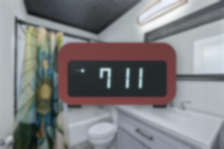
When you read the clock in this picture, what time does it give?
7:11
